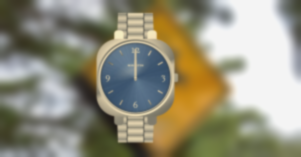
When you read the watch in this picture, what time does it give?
12:00
